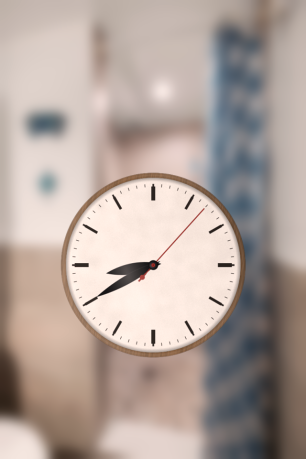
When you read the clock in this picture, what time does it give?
8:40:07
